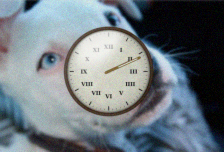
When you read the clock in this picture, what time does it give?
2:11
